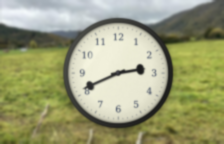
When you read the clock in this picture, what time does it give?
2:41
